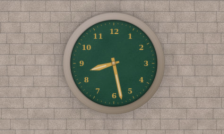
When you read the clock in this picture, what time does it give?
8:28
